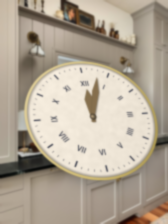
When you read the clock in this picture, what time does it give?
12:03
